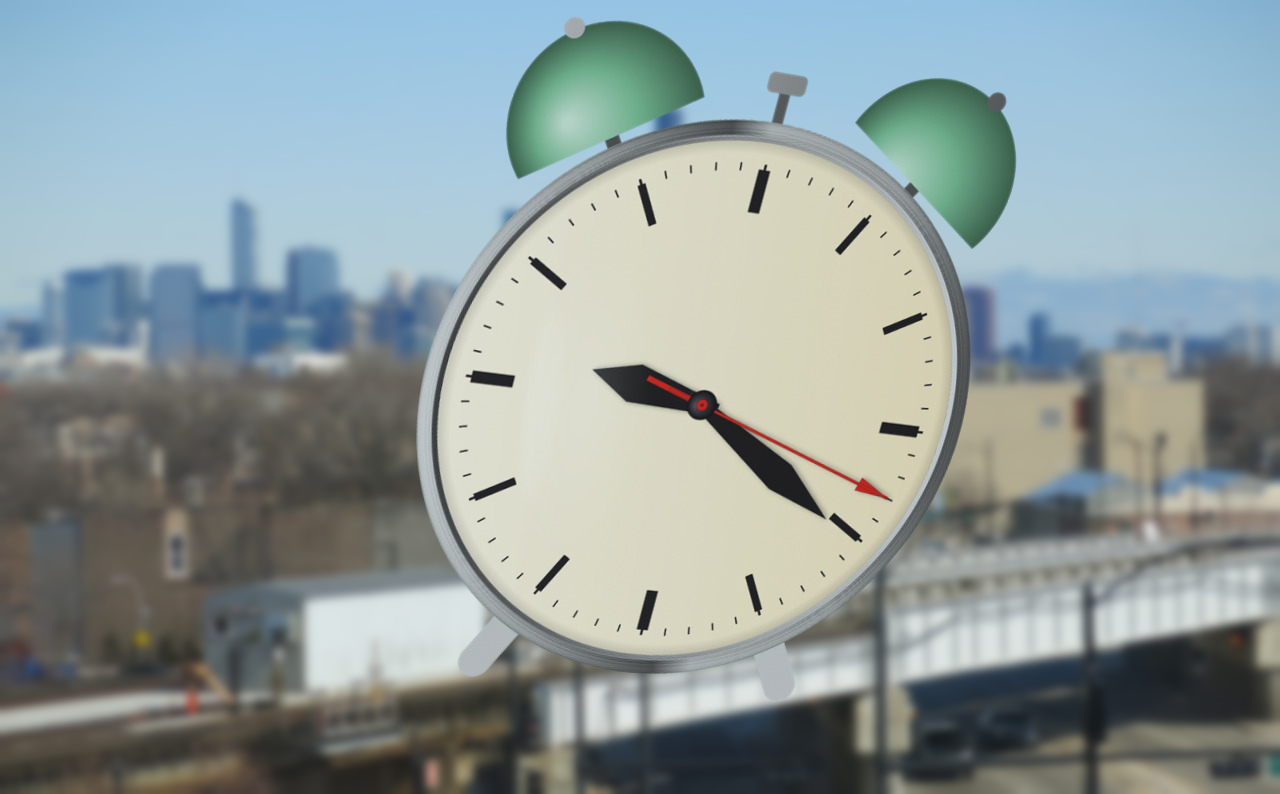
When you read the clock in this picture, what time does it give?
9:20:18
